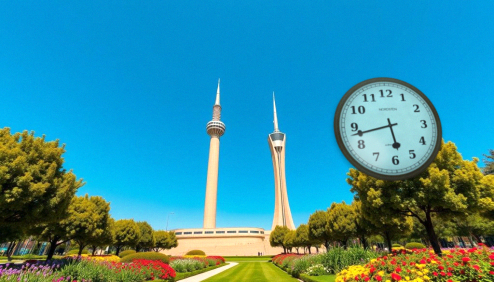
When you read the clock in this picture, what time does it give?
5:43
